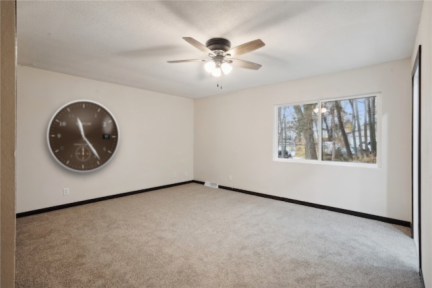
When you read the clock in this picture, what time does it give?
11:24
